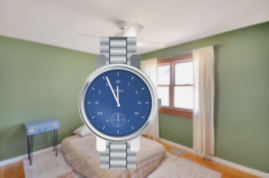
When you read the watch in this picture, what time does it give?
11:56
